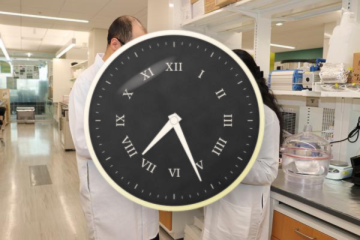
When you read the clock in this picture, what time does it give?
7:26
